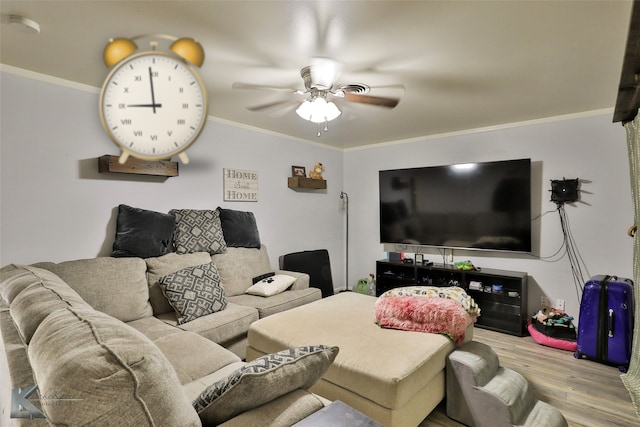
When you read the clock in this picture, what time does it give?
8:59
